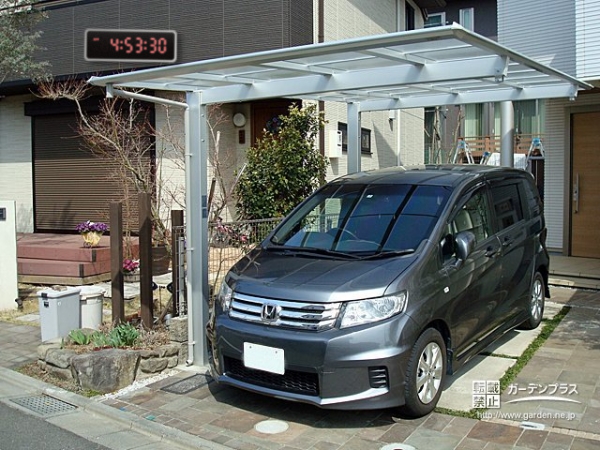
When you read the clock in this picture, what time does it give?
4:53:30
